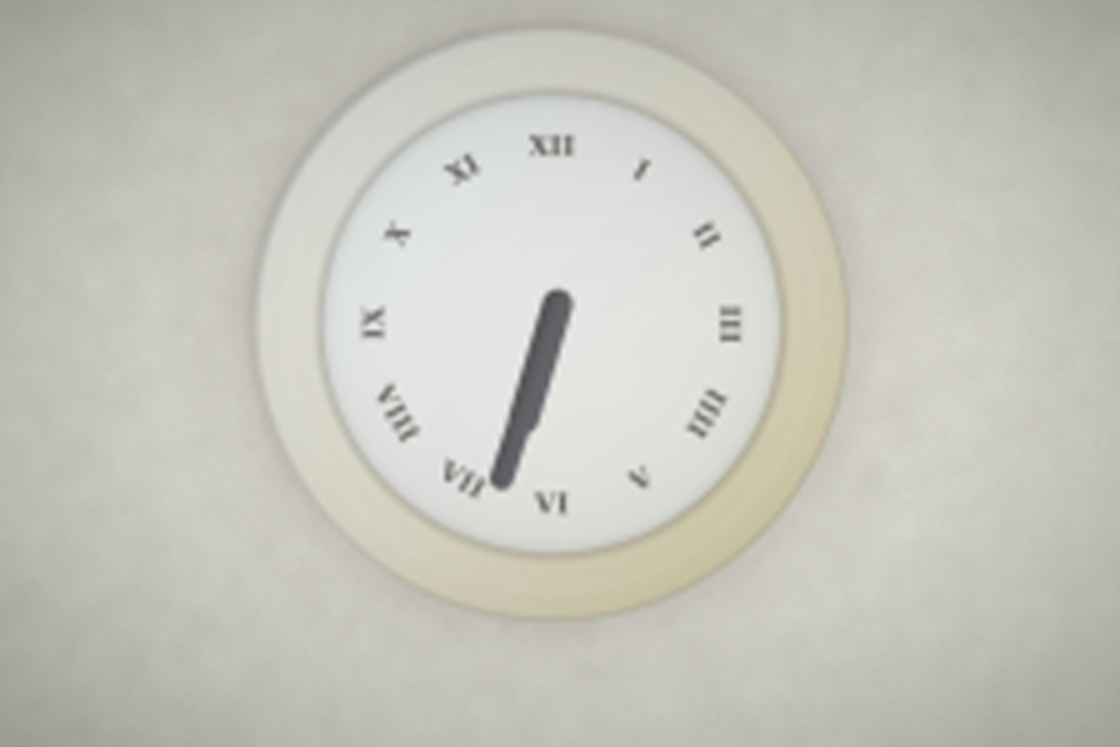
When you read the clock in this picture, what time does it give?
6:33
